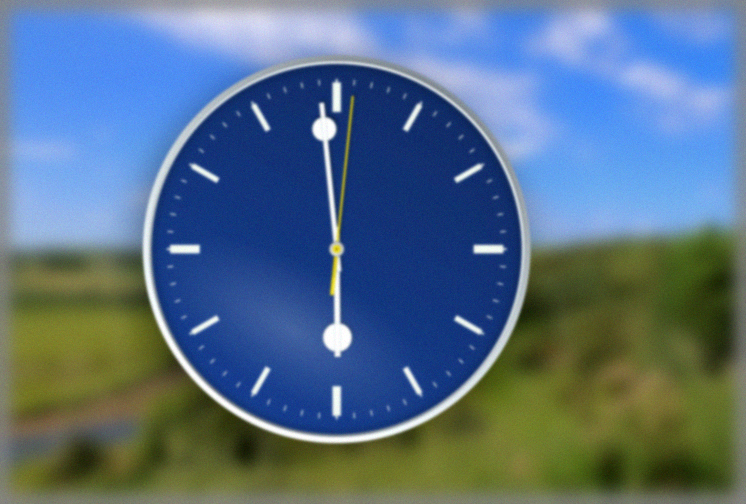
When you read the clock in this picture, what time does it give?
5:59:01
